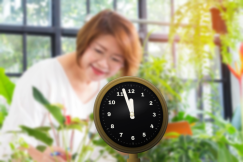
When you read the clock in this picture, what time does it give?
11:57
